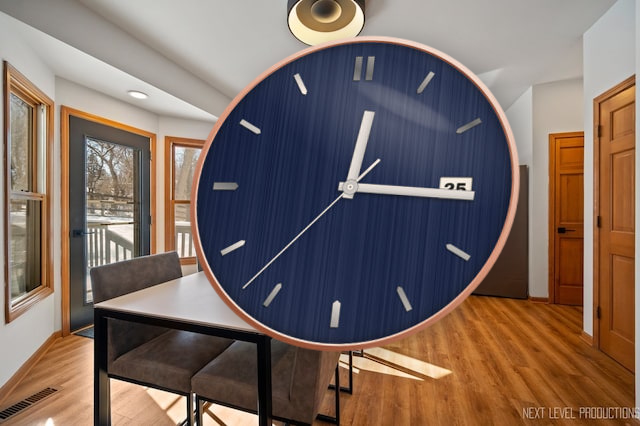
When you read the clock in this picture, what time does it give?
12:15:37
